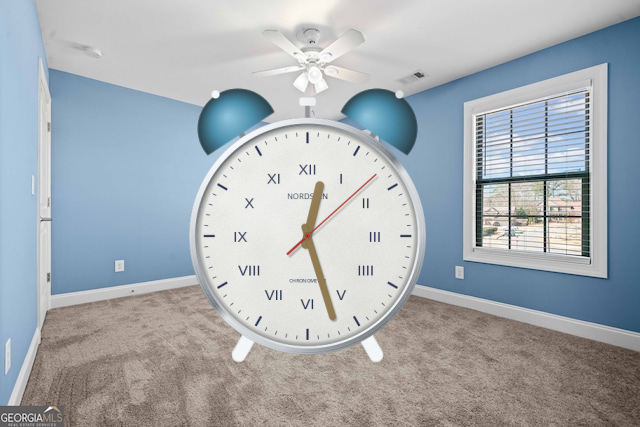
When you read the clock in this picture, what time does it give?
12:27:08
